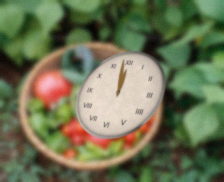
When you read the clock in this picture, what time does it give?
11:58
